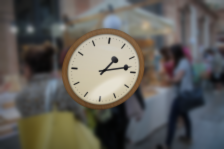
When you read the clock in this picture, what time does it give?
1:13
